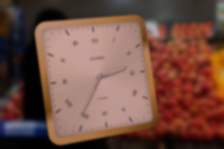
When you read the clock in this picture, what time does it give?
2:36
